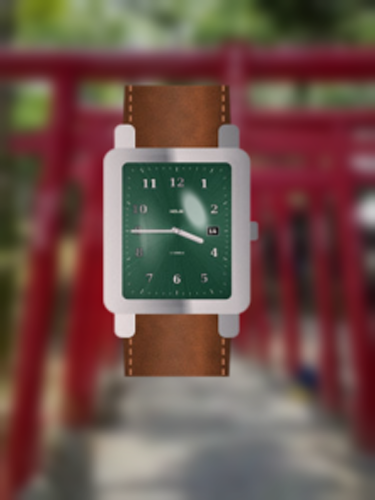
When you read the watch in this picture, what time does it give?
3:45
